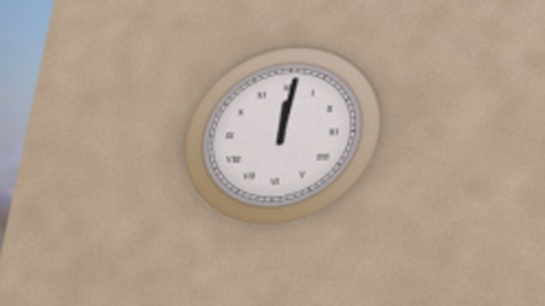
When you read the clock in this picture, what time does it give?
12:01
